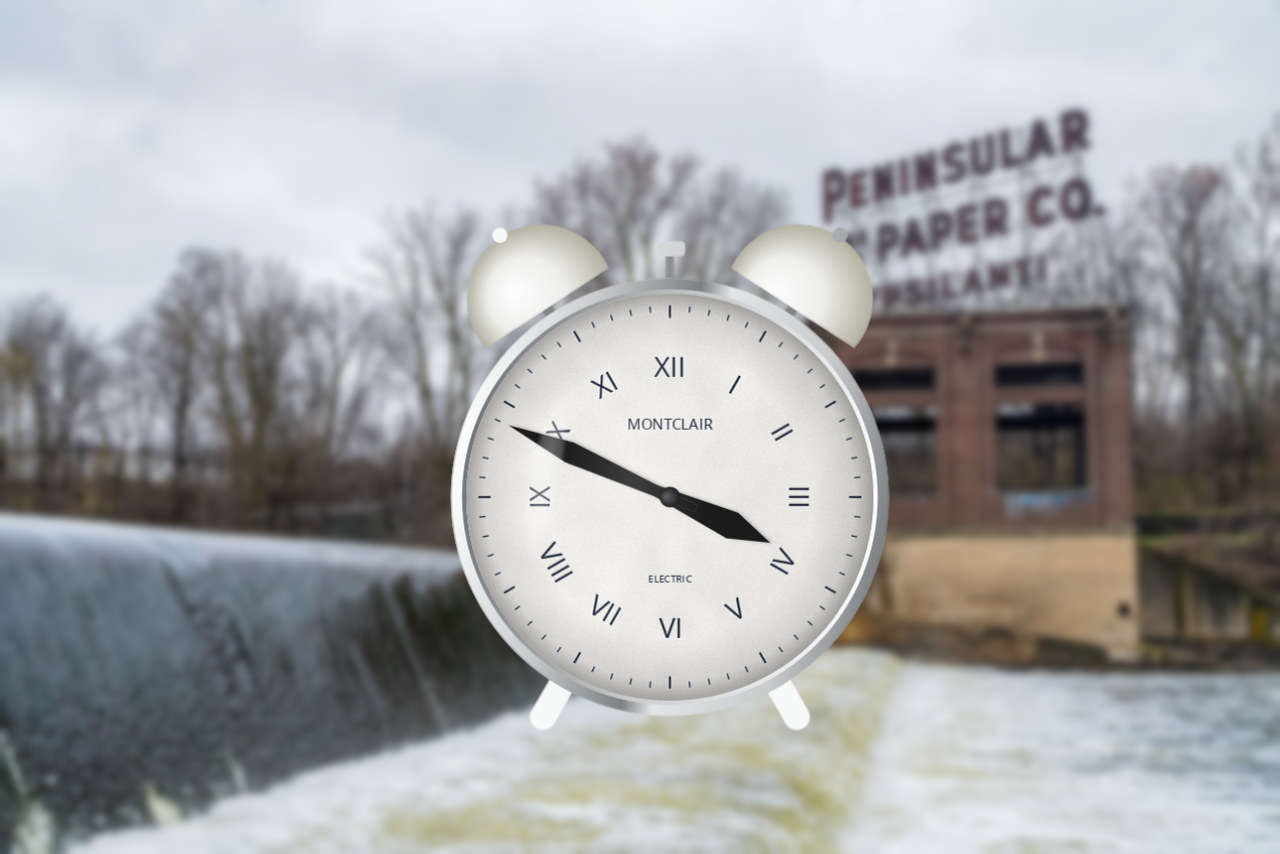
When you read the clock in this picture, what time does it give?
3:49
